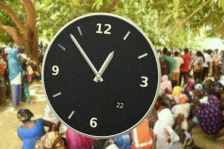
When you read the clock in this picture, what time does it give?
12:53
